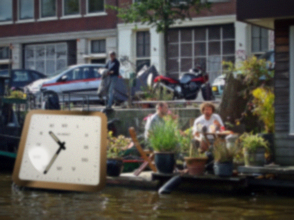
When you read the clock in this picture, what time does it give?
10:34
